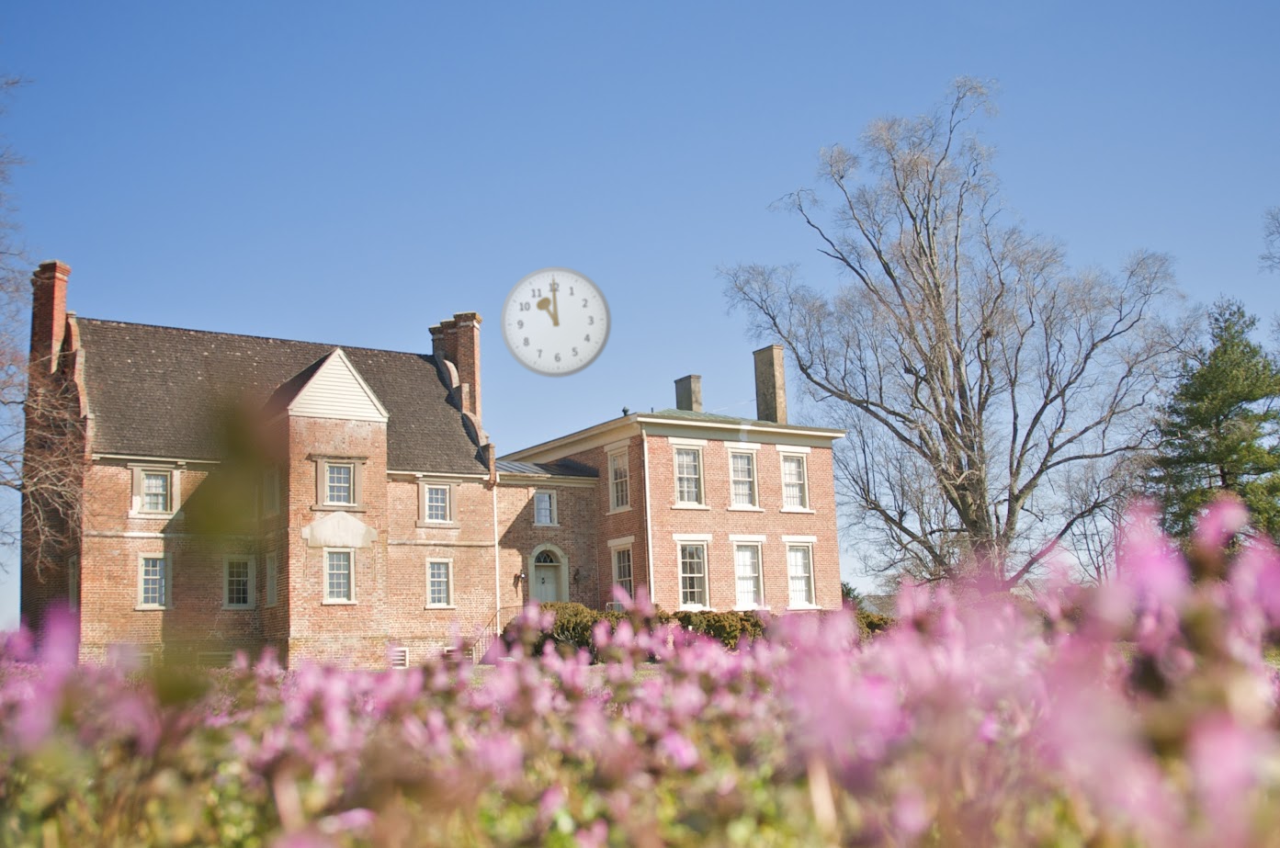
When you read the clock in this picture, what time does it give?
11:00
